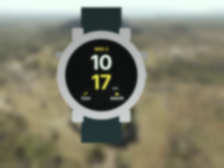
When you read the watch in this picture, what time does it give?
10:17
